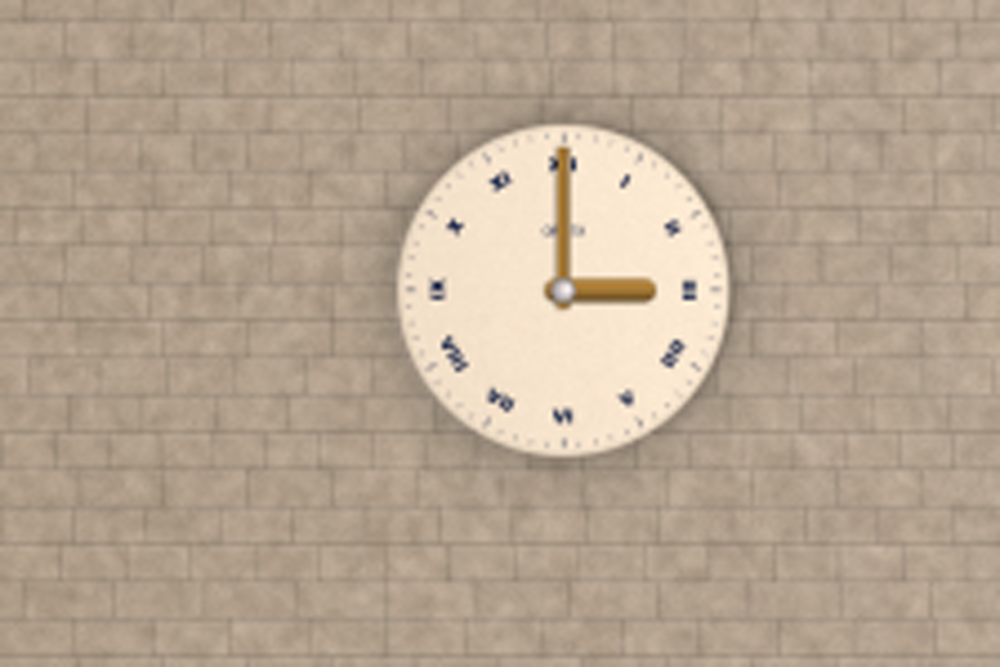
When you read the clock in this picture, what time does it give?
3:00
